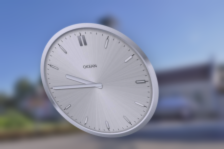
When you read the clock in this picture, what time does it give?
9:45
